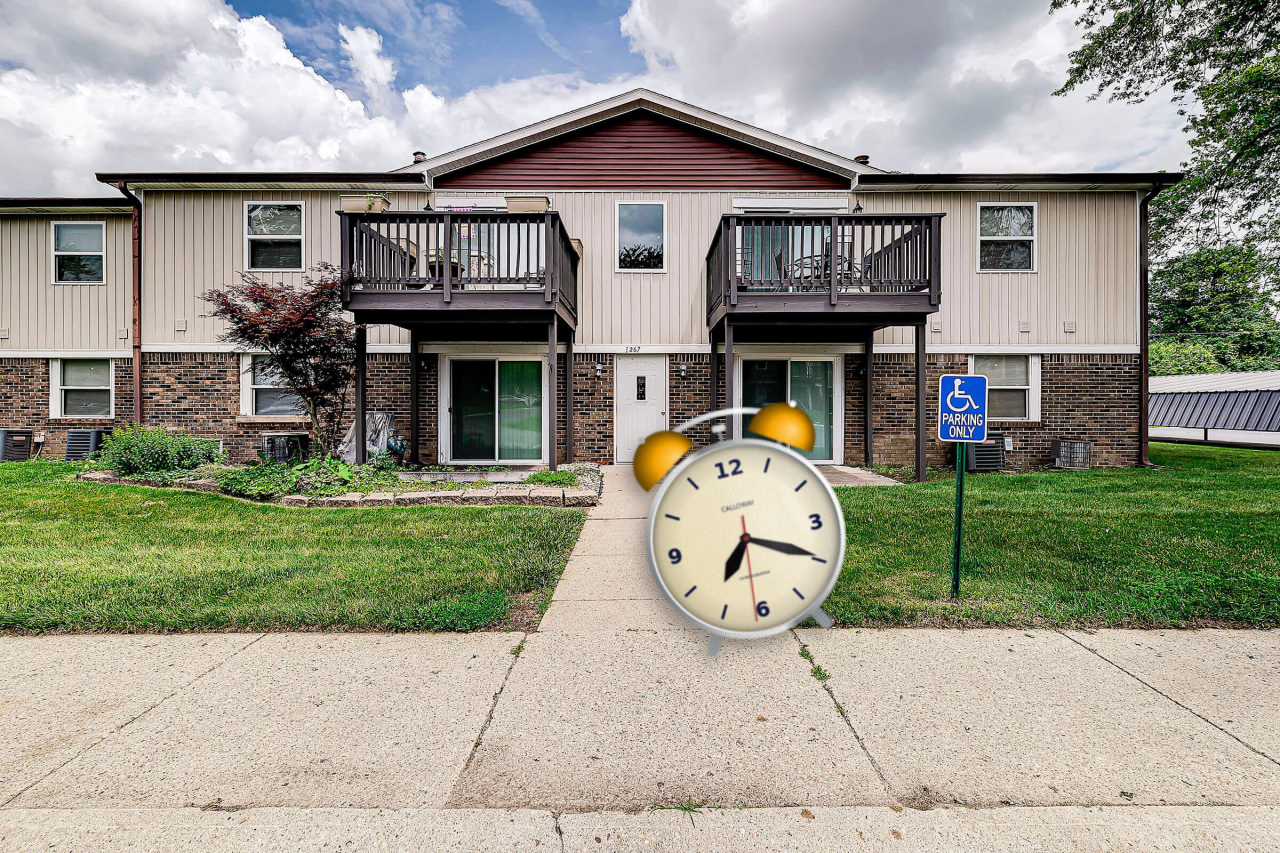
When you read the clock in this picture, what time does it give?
7:19:31
